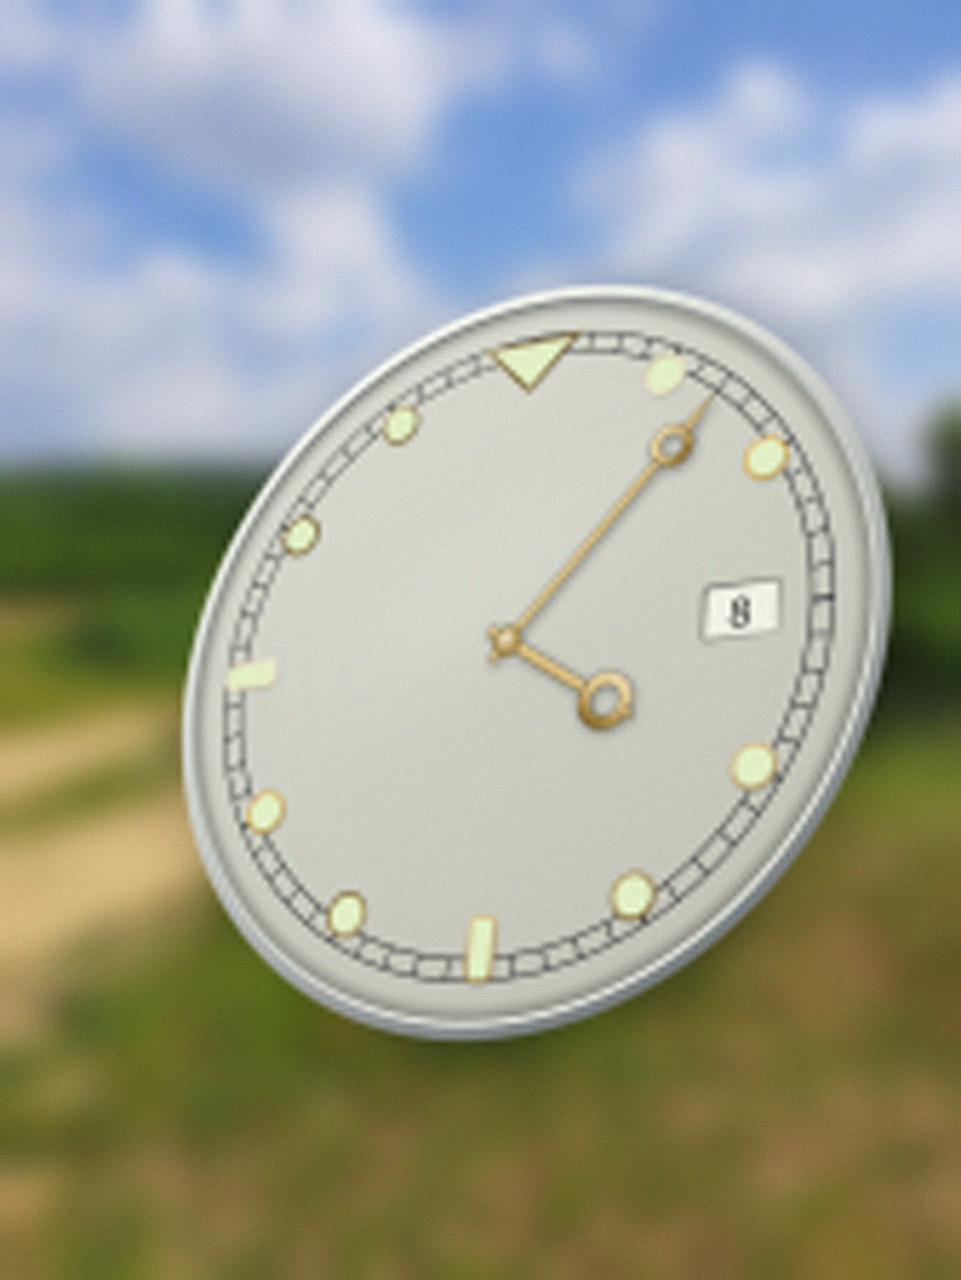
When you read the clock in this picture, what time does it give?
4:07
